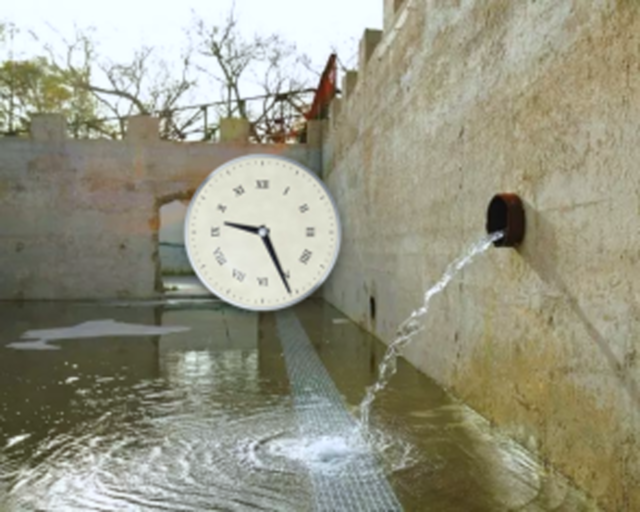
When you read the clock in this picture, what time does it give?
9:26
